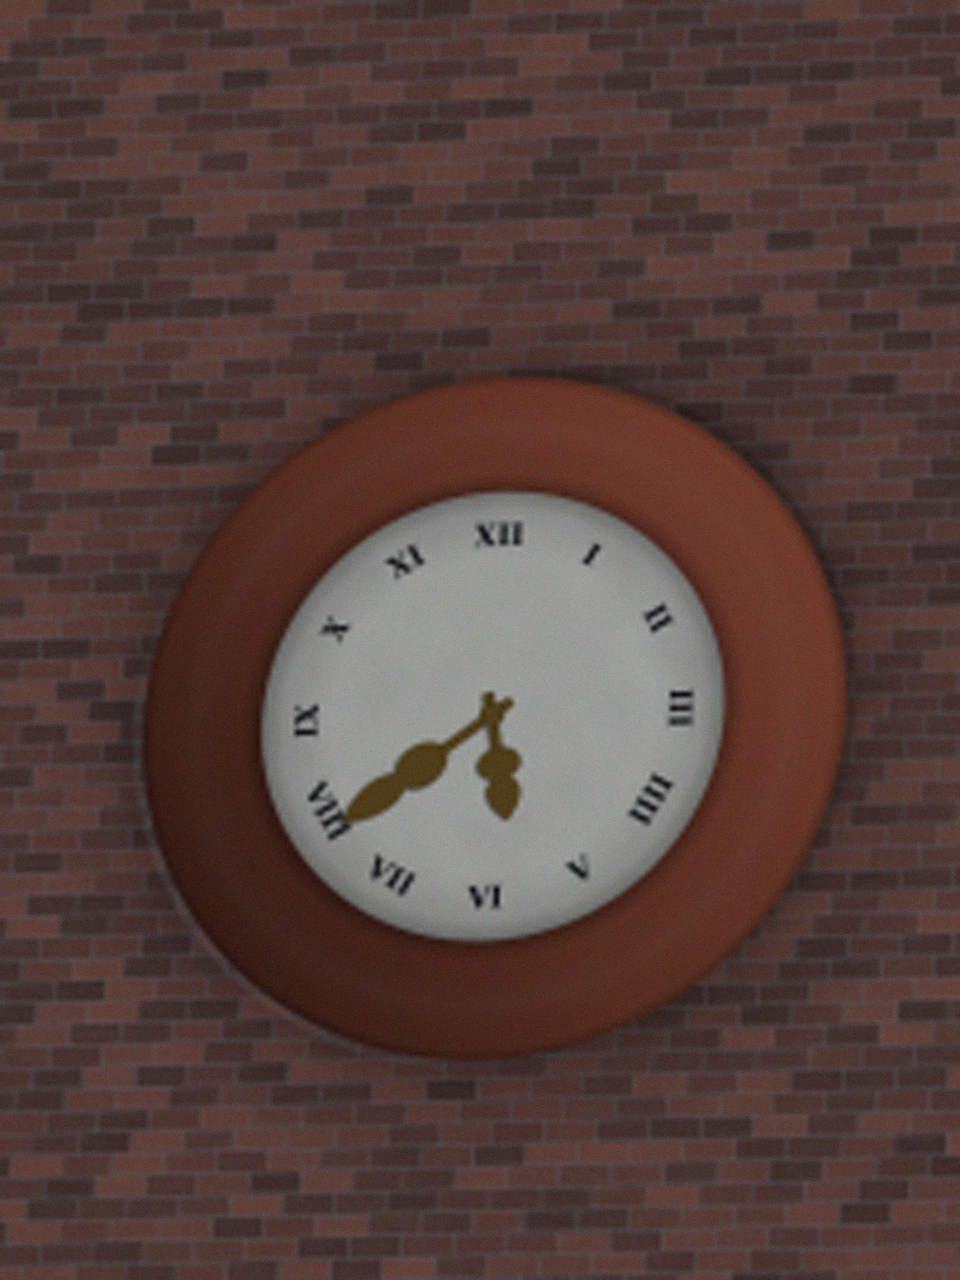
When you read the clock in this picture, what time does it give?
5:39
